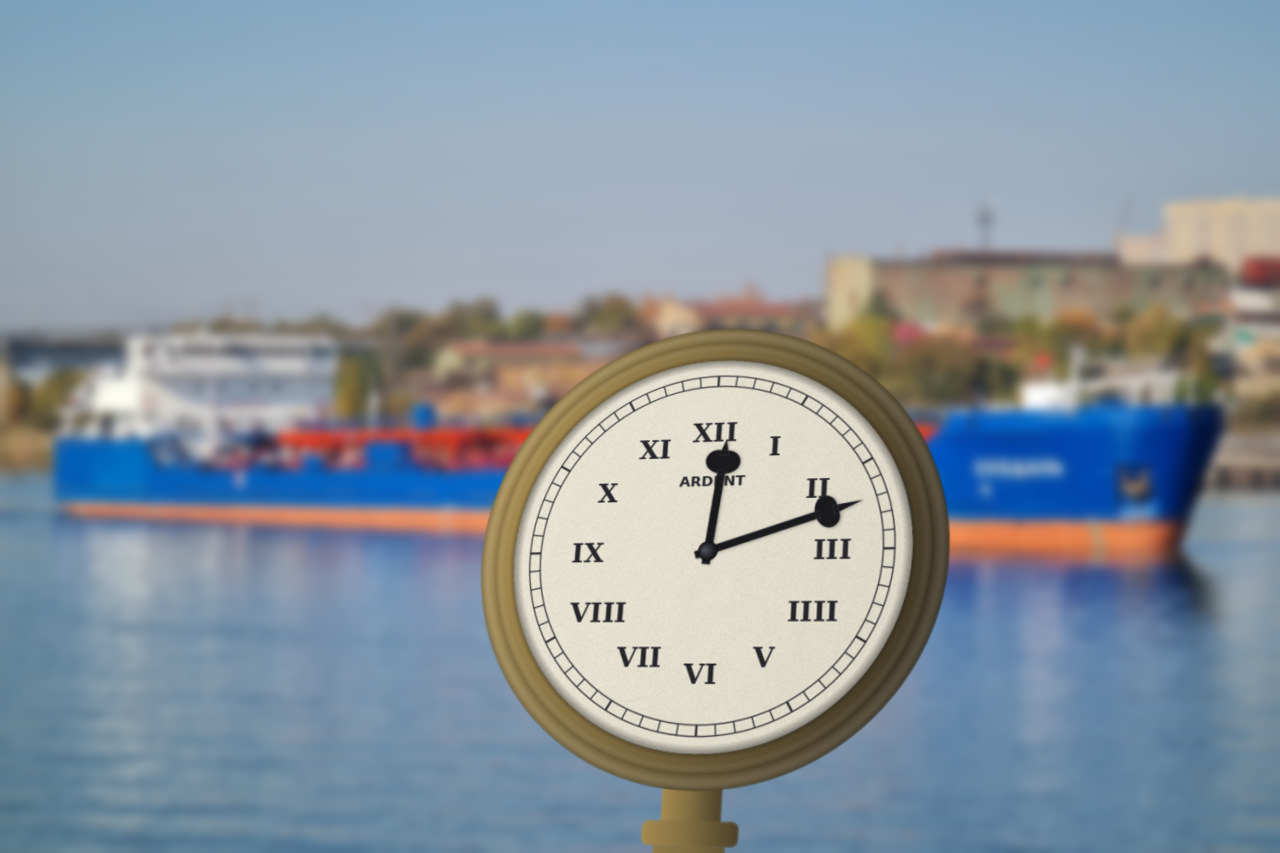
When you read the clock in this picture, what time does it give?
12:12
